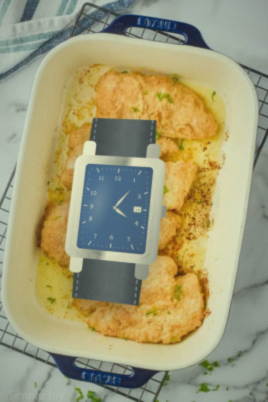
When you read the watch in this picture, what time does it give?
4:06
